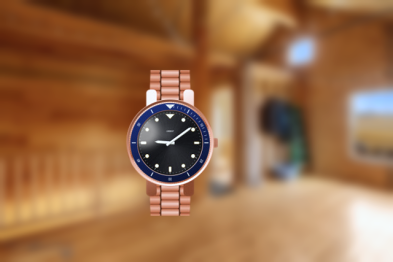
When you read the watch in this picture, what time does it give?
9:09
